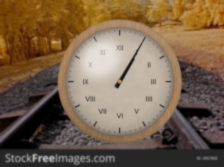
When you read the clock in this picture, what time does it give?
1:05
